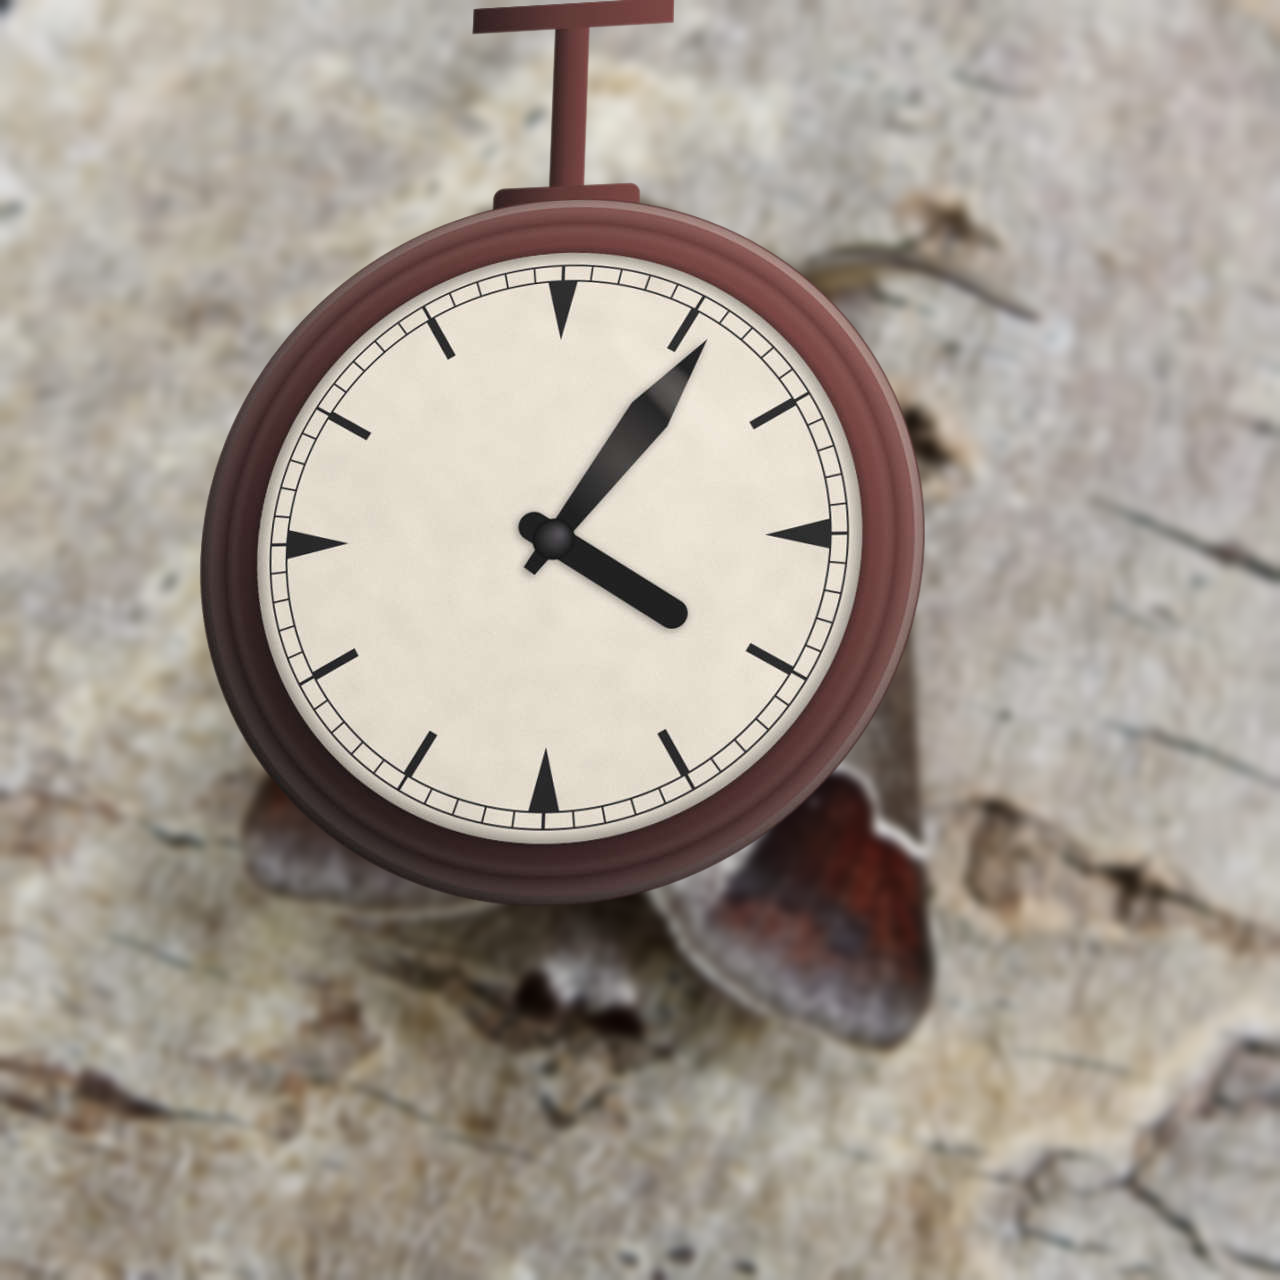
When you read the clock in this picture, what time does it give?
4:06
